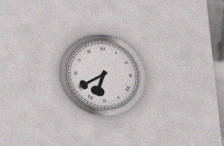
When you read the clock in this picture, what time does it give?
6:40
